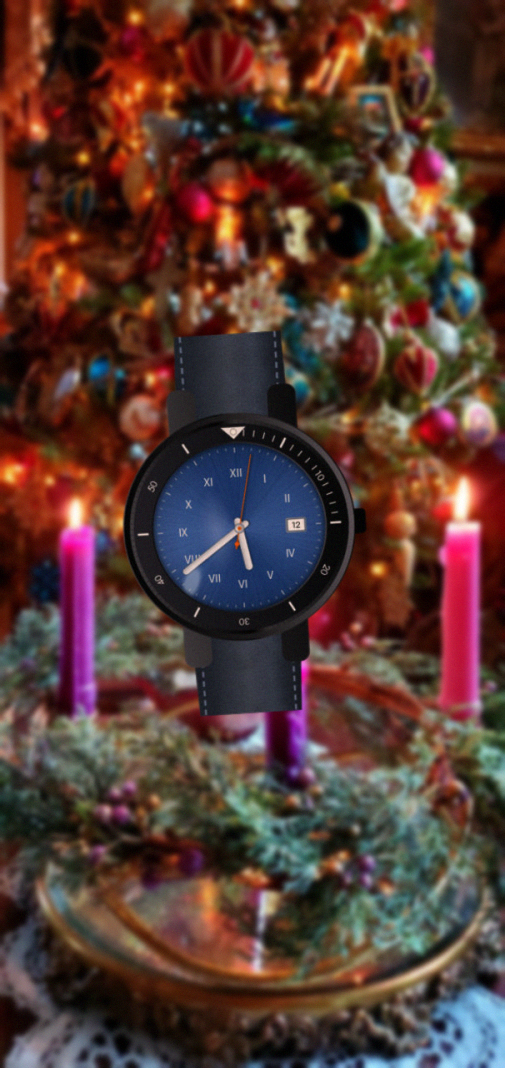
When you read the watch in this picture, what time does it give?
5:39:02
